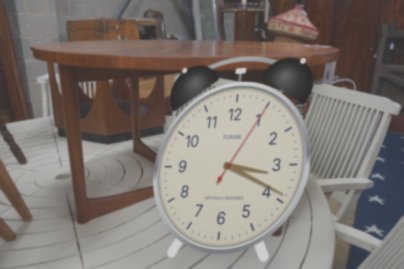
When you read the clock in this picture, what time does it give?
3:19:05
